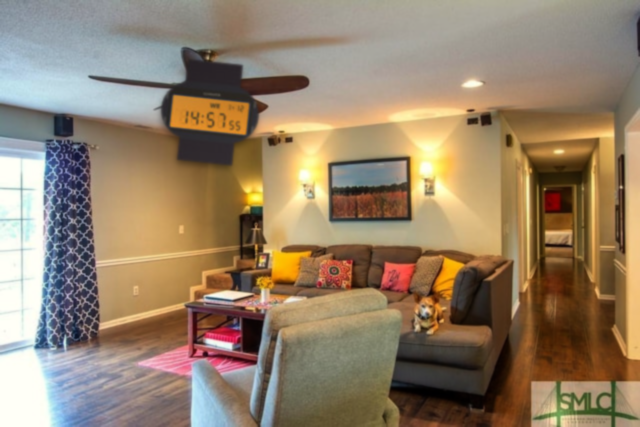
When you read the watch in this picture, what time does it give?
14:57
